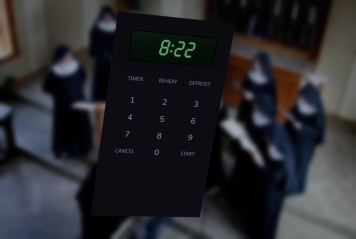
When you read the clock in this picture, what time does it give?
8:22
